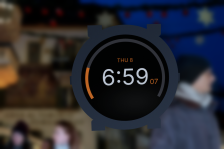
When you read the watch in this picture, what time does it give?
6:59:07
